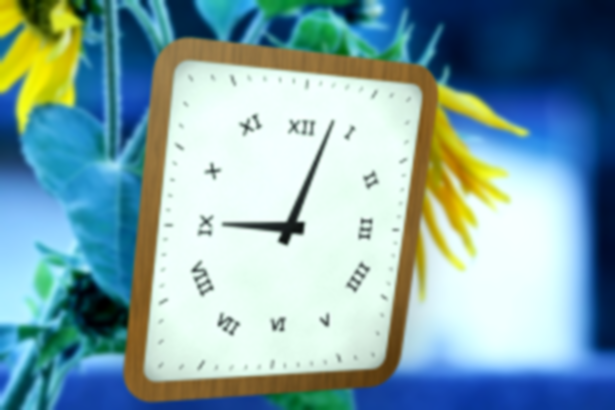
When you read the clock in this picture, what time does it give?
9:03
